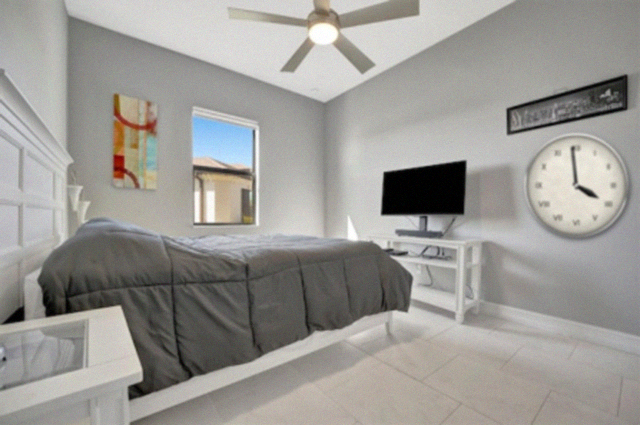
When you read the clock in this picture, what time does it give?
3:59
